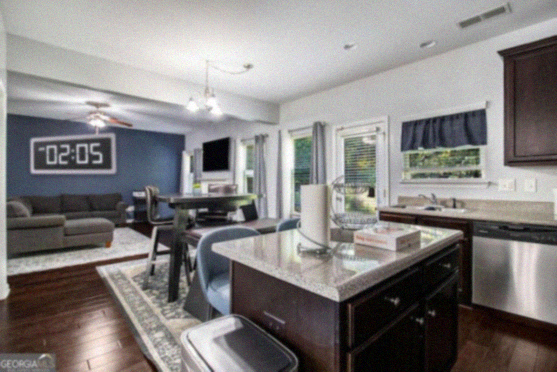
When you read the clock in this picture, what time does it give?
2:05
